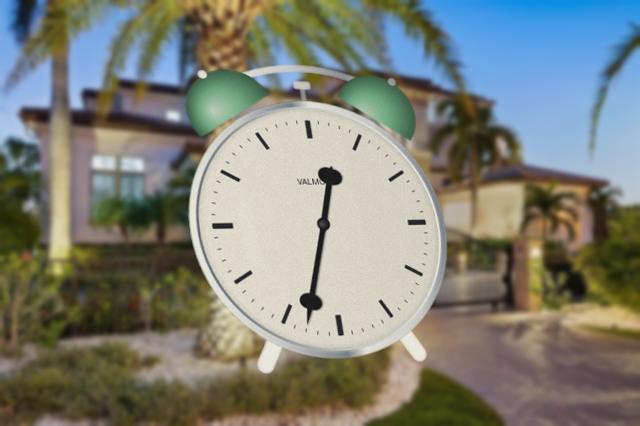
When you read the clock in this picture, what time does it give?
12:33
